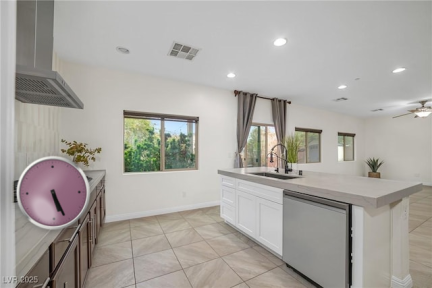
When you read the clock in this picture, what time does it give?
5:26
